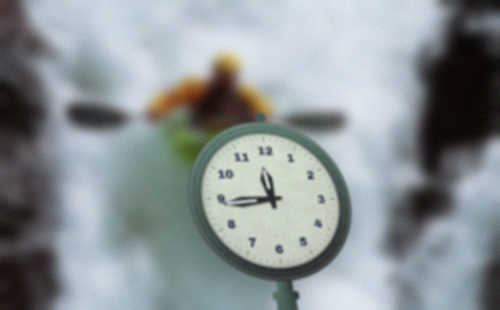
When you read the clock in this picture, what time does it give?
11:44
